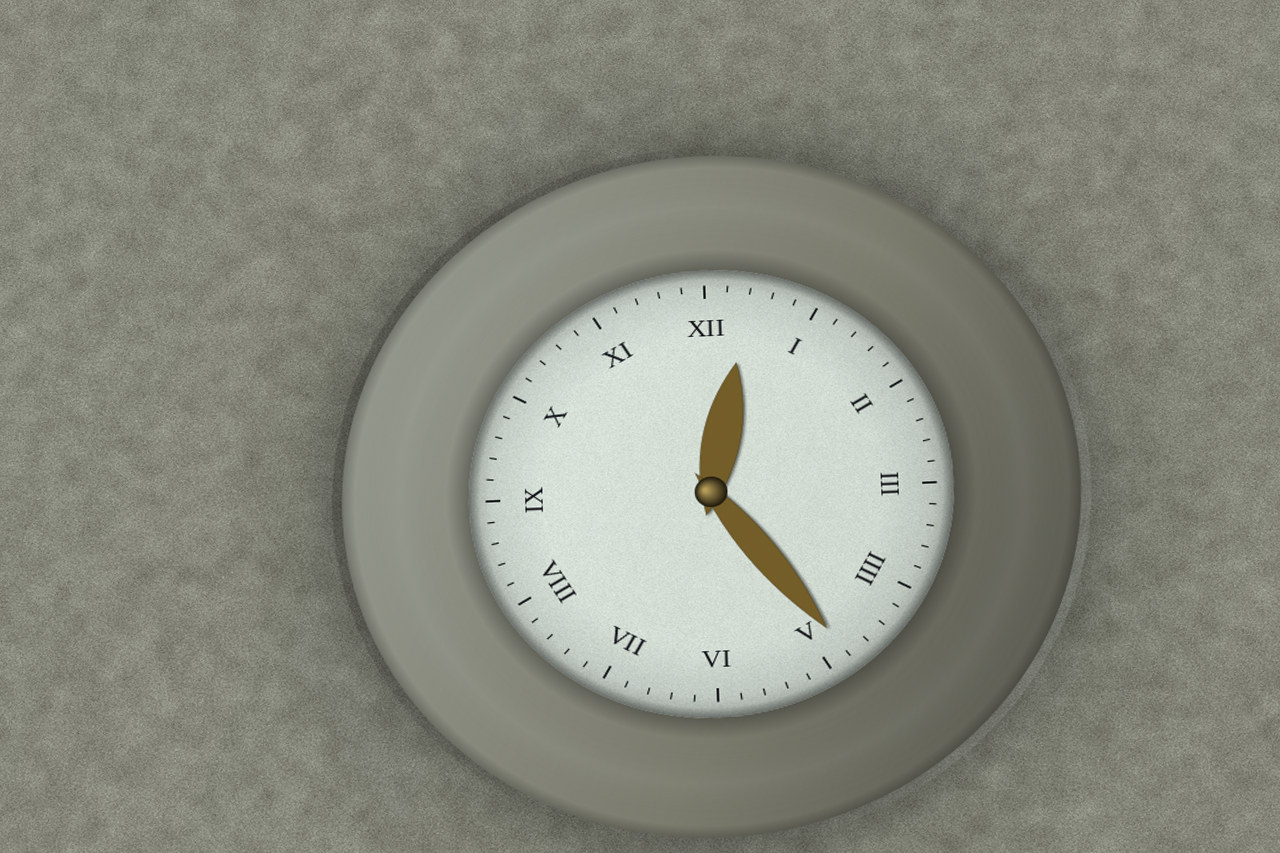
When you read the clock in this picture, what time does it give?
12:24
